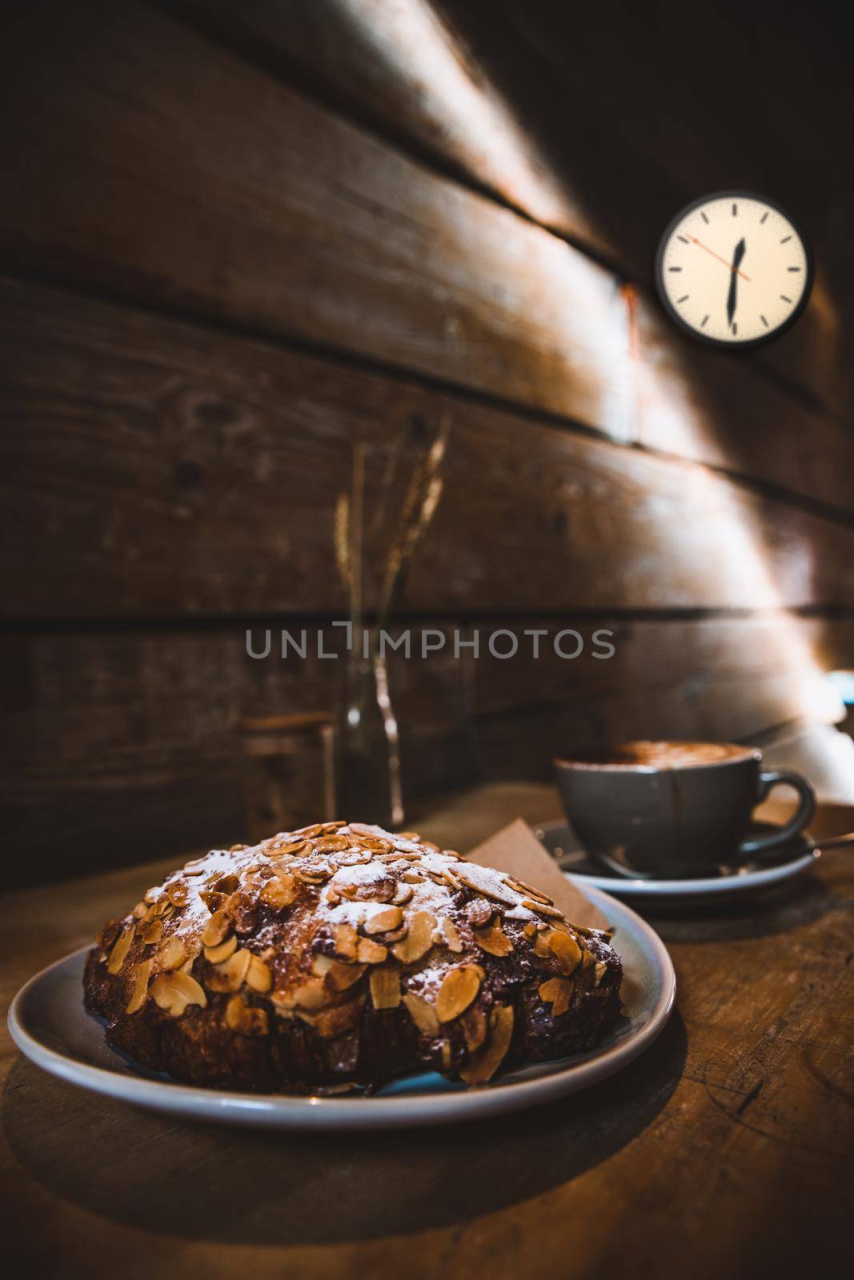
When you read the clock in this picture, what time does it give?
12:30:51
